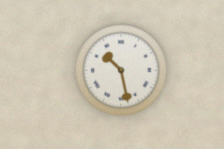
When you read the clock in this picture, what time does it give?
10:28
